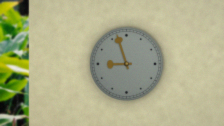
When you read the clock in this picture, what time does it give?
8:57
